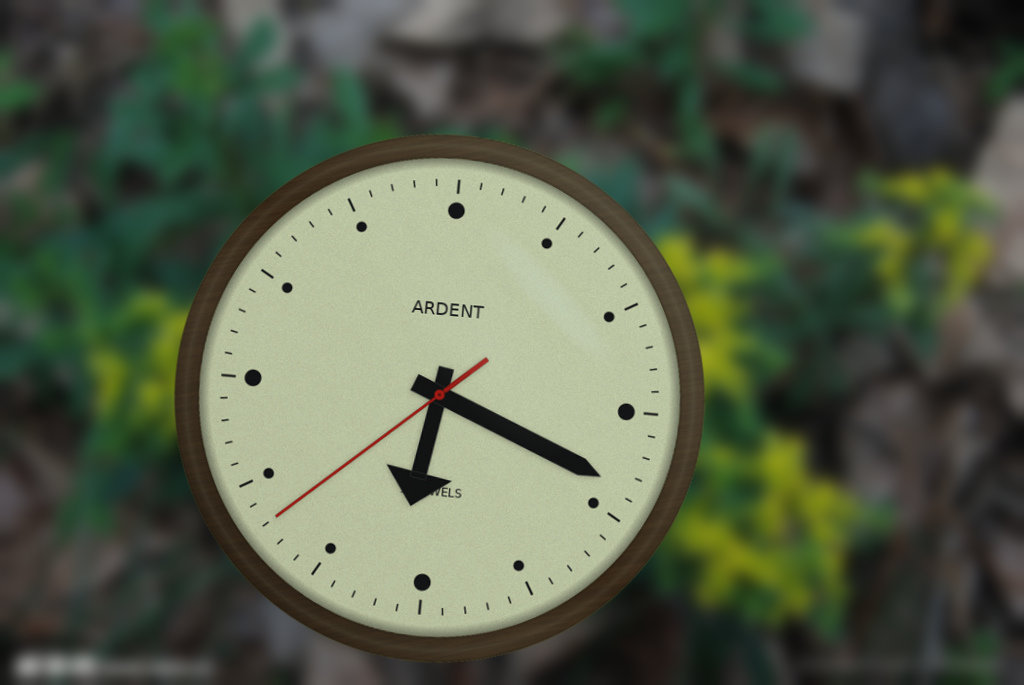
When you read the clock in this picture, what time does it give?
6:18:38
